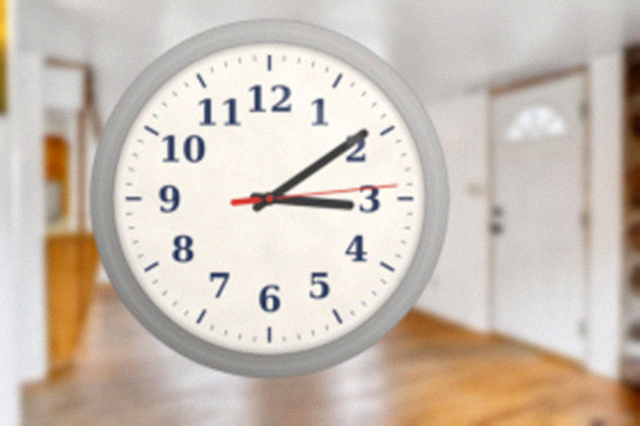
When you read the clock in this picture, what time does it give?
3:09:14
